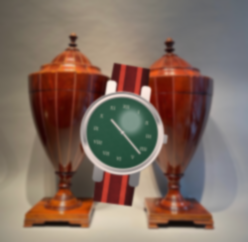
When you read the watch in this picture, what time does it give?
10:22
